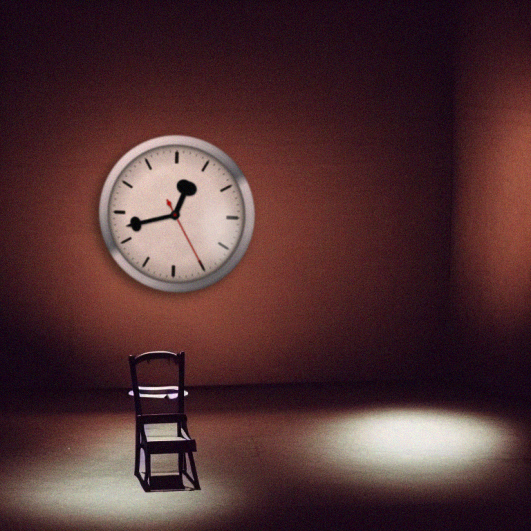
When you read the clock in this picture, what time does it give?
12:42:25
